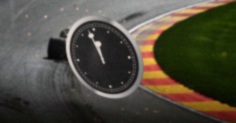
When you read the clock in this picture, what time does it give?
11:58
